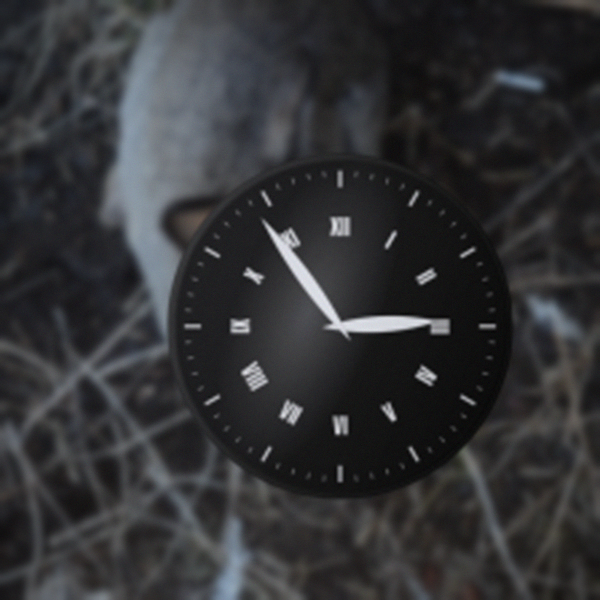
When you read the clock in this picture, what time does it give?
2:54
